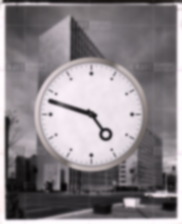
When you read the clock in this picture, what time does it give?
4:48
